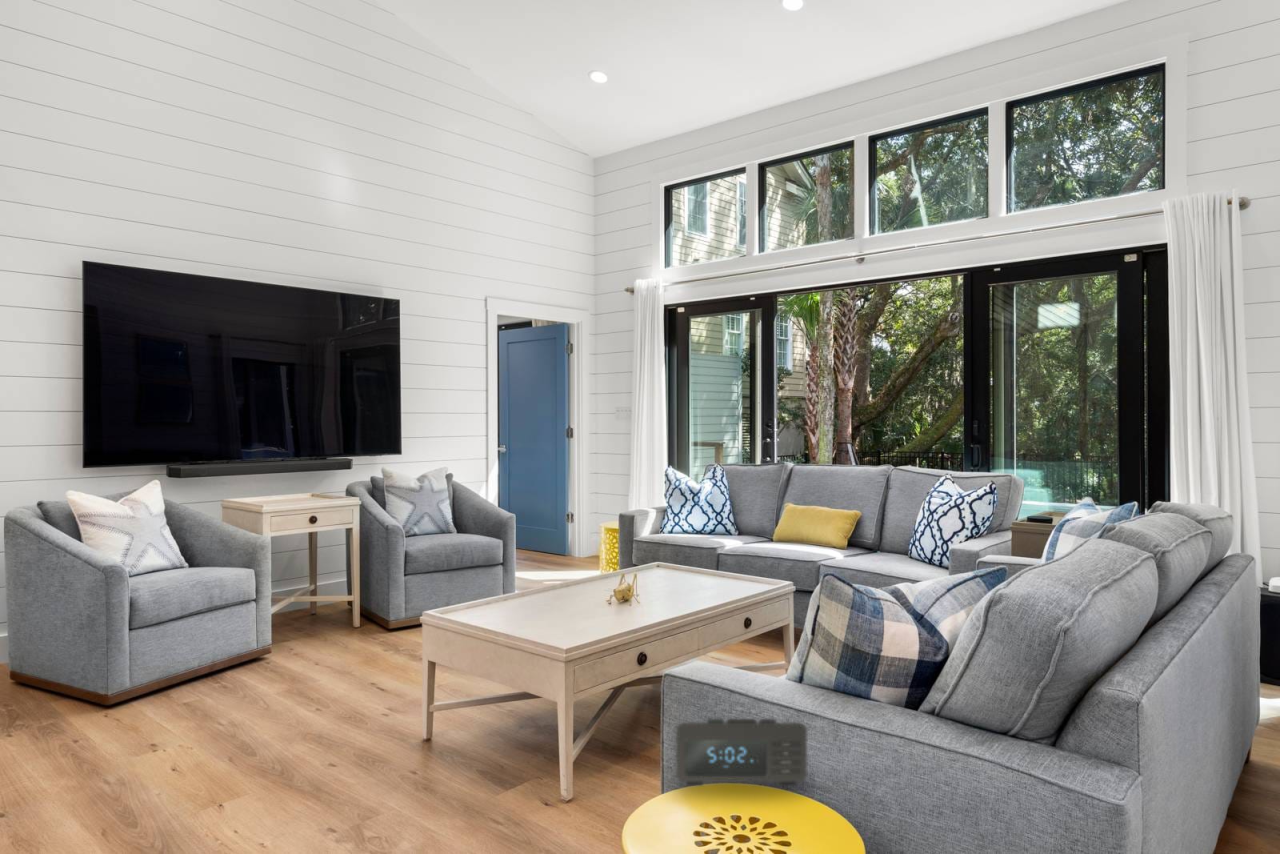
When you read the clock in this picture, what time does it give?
5:02
